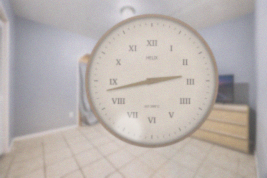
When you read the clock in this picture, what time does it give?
2:43
